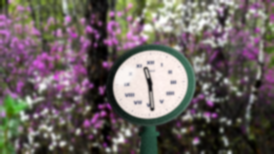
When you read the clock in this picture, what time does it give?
11:29
